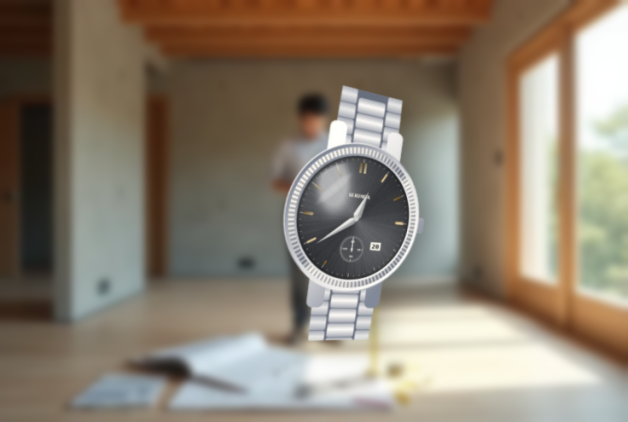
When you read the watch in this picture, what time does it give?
12:39
